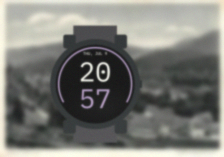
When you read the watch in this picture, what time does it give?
20:57
